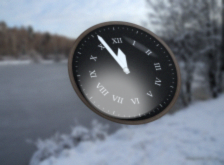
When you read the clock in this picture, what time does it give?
11:56
